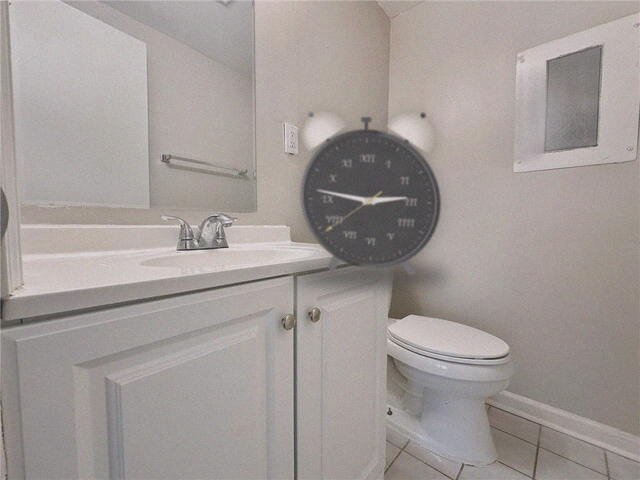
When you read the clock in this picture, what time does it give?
2:46:39
